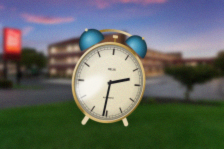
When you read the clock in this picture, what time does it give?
2:31
